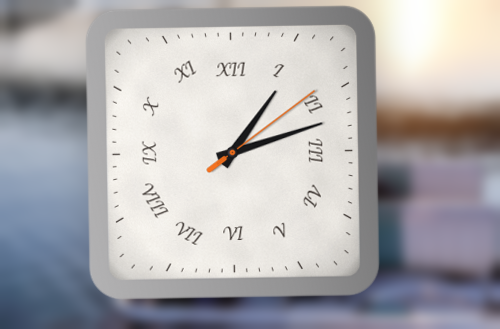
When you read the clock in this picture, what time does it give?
1:12:09
